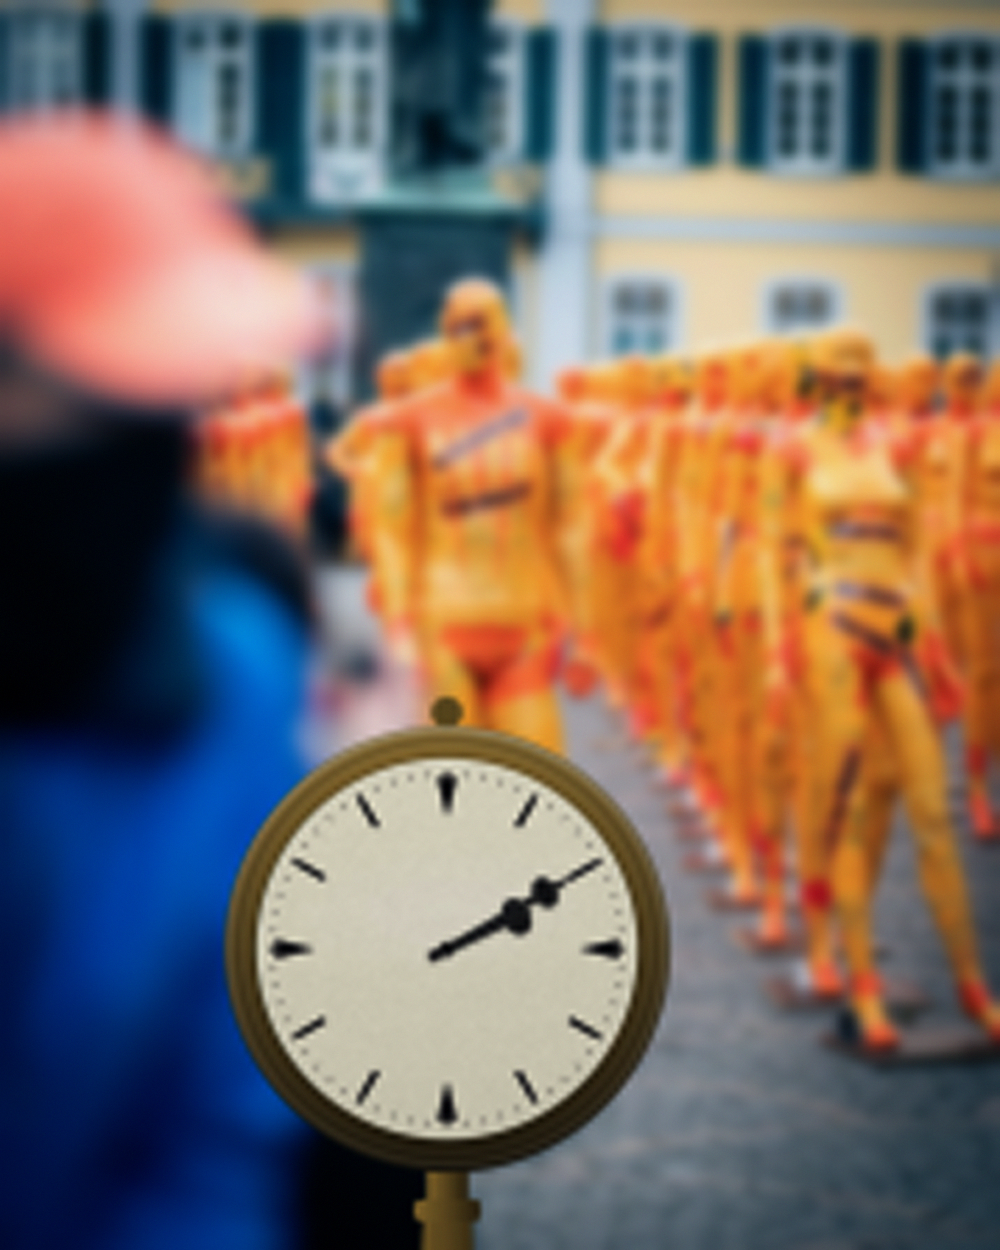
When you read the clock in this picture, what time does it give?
2:10
